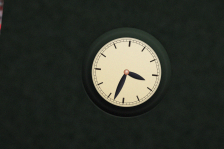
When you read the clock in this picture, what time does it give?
3:33
